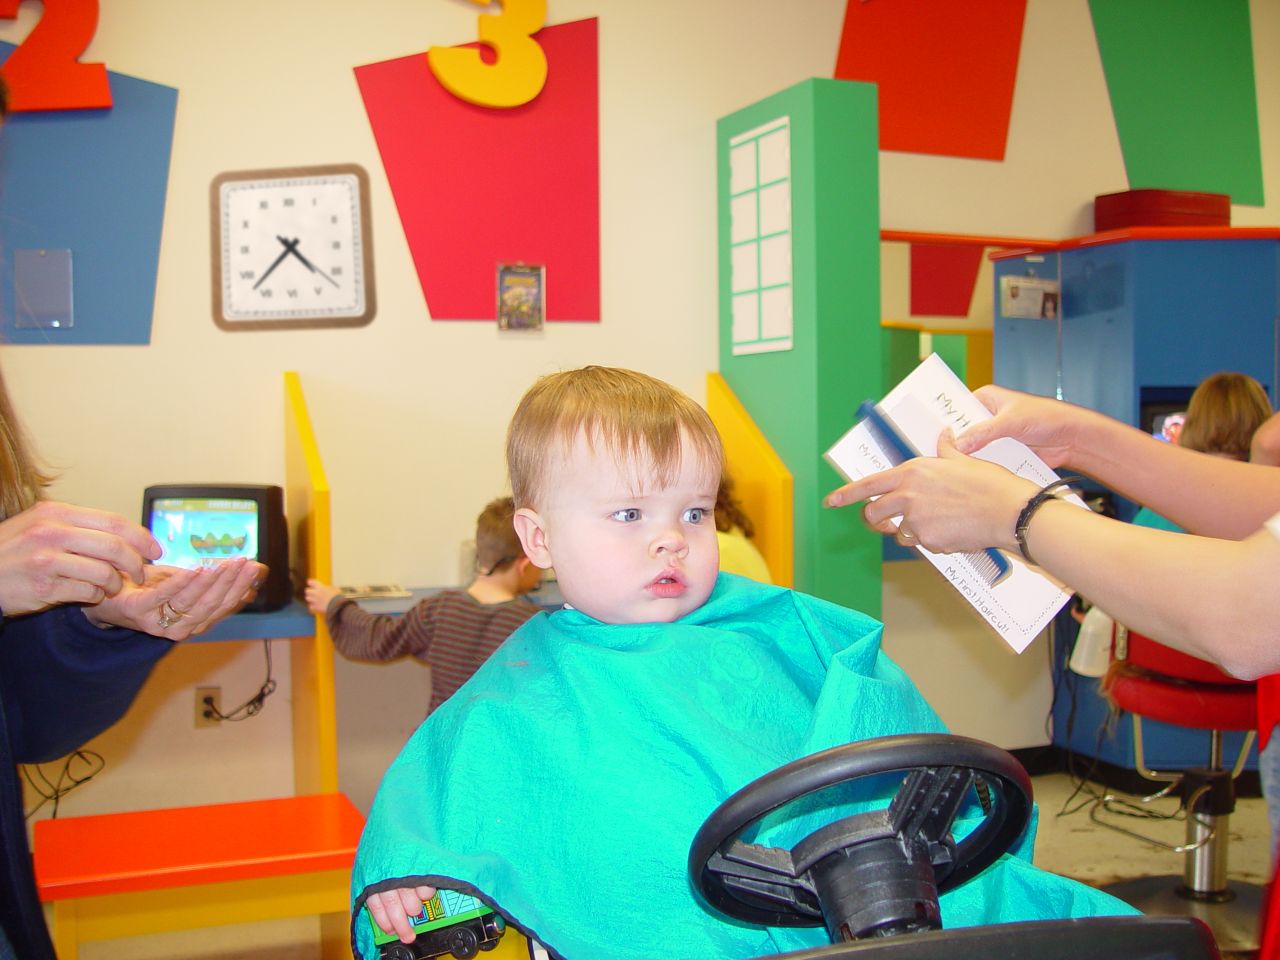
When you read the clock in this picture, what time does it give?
4:37:22
